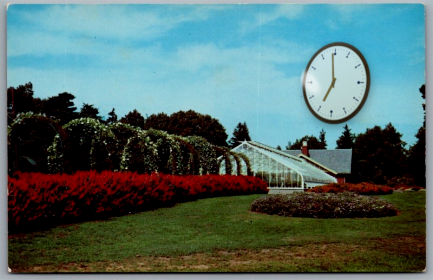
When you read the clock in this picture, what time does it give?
6:59
